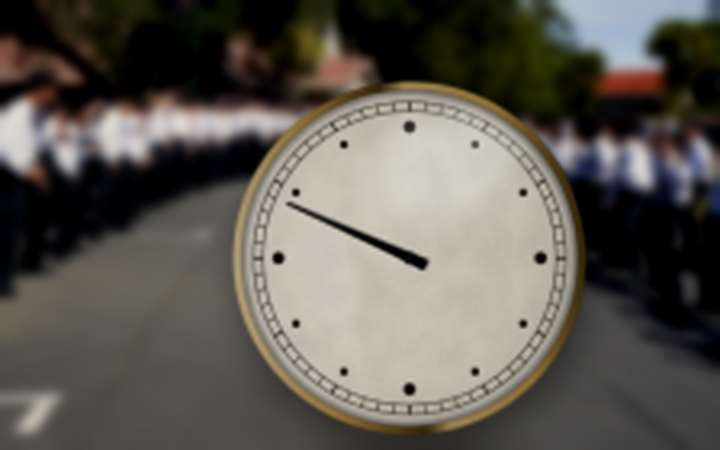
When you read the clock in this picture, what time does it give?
9:49
